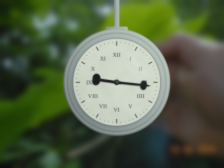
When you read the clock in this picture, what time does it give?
9:16
